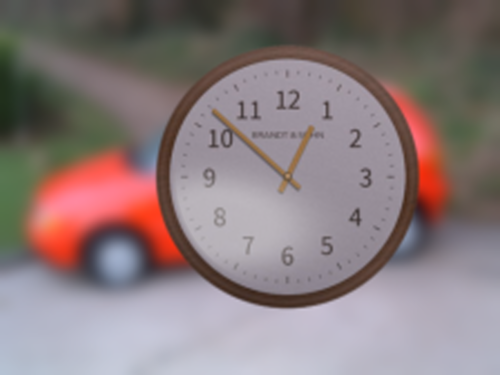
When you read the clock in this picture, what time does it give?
12:52
